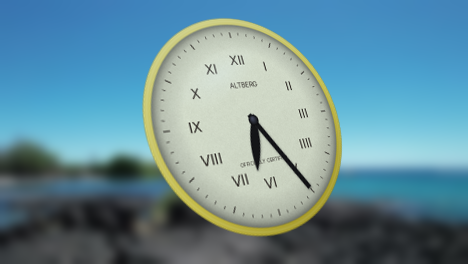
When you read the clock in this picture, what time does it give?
6:25
